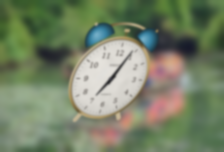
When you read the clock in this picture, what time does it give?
7:04
